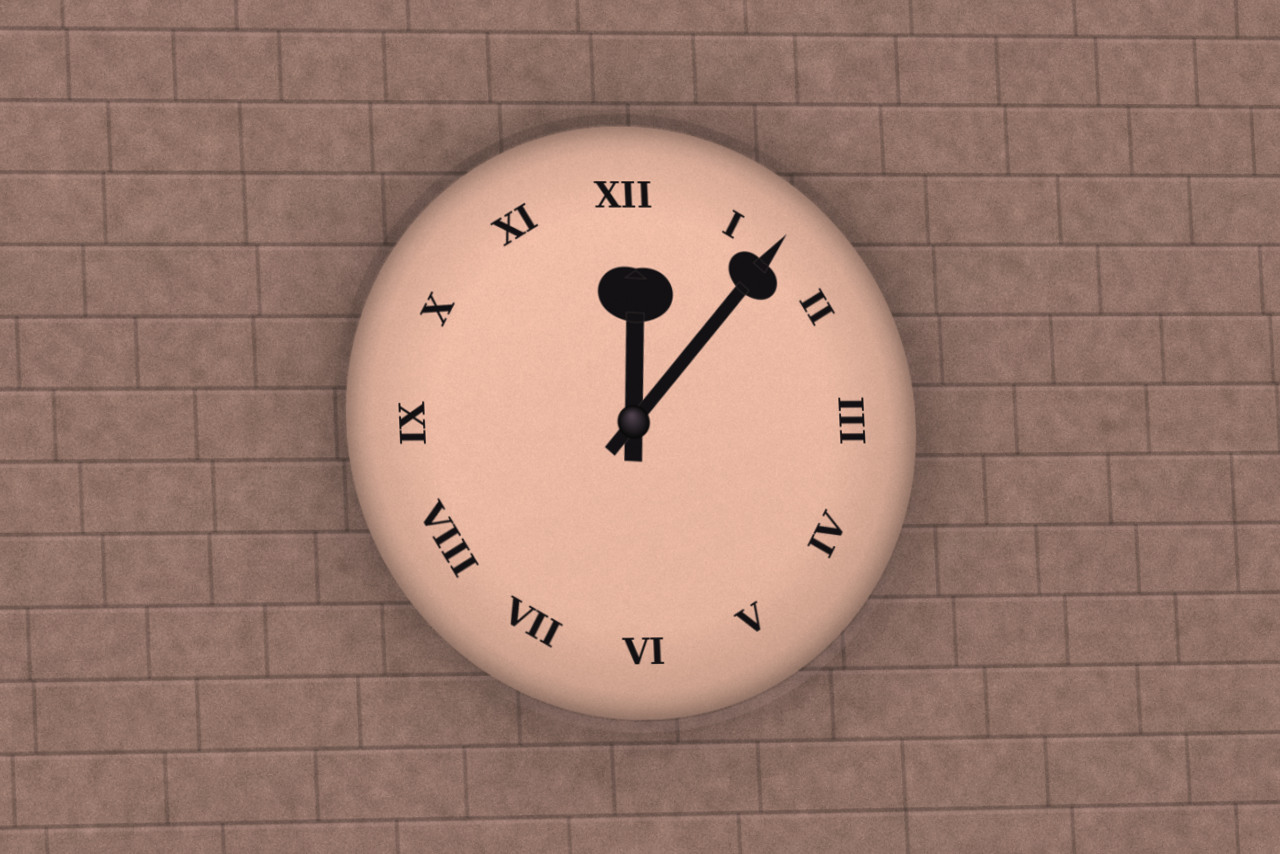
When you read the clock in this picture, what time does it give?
12:07
